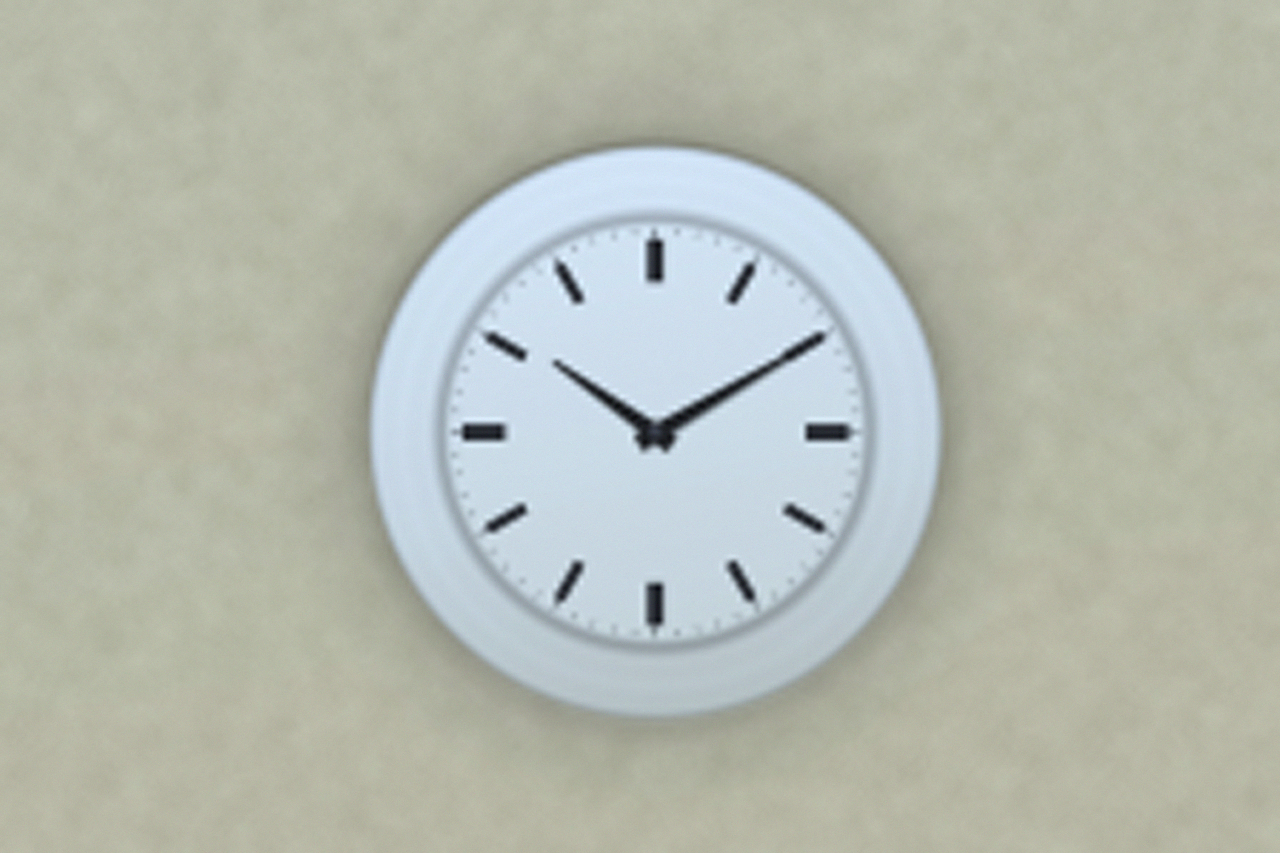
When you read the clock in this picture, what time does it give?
10:10
